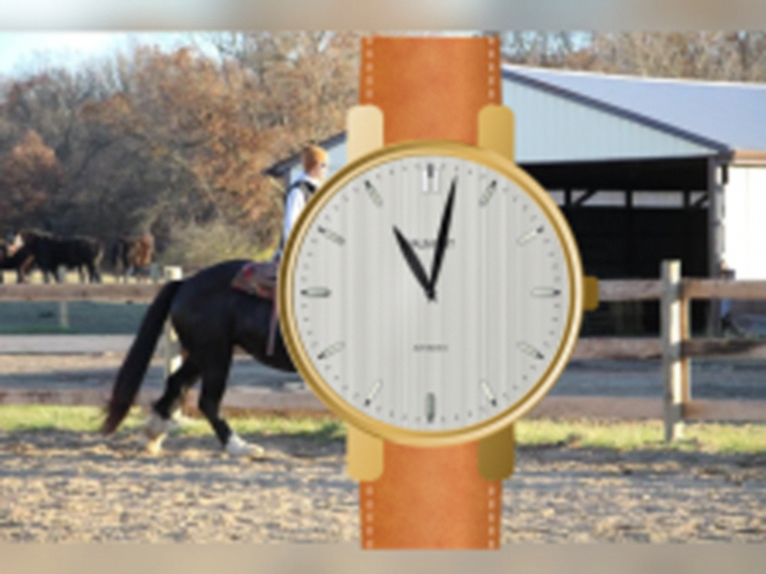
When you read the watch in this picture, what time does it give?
11:02
